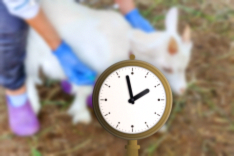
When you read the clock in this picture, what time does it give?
1:58
